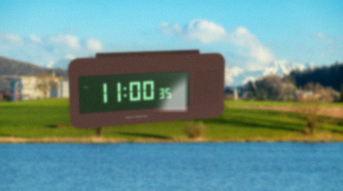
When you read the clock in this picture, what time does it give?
11:00
